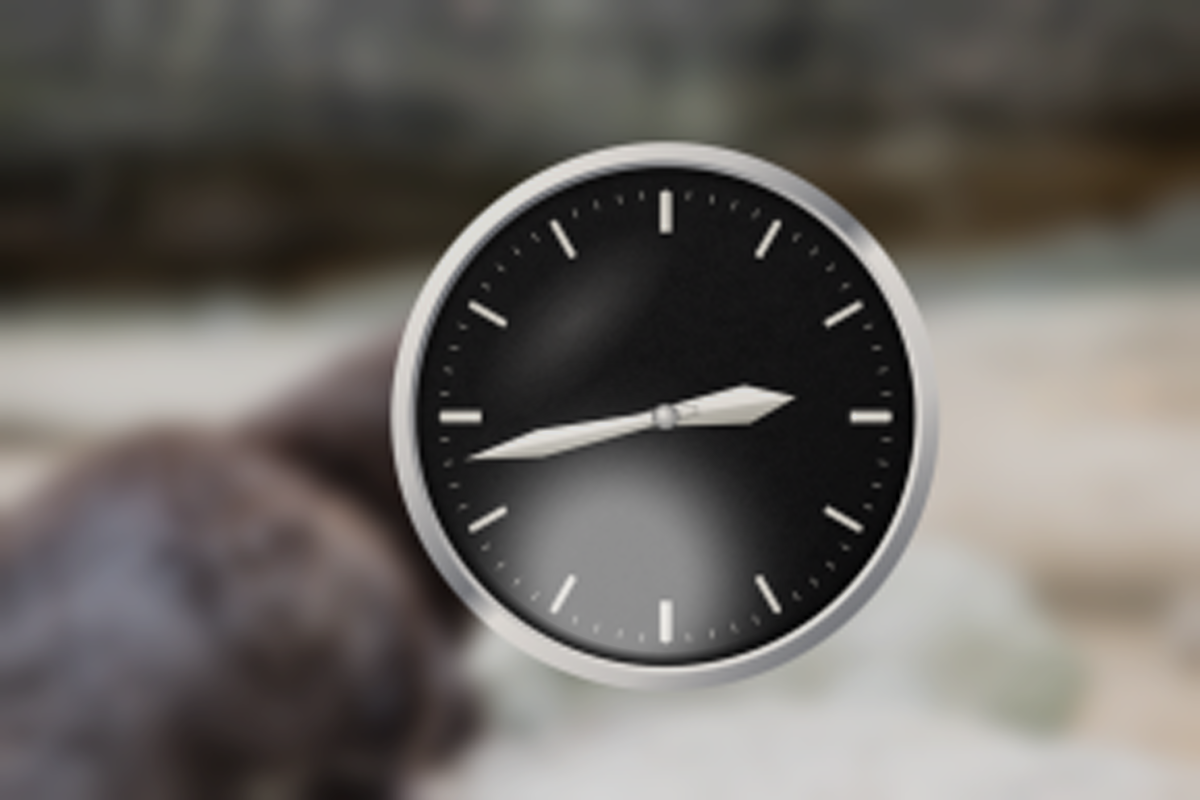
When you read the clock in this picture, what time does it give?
2:43
